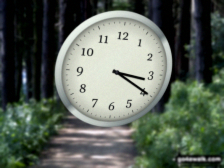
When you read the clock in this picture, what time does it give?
3:20
